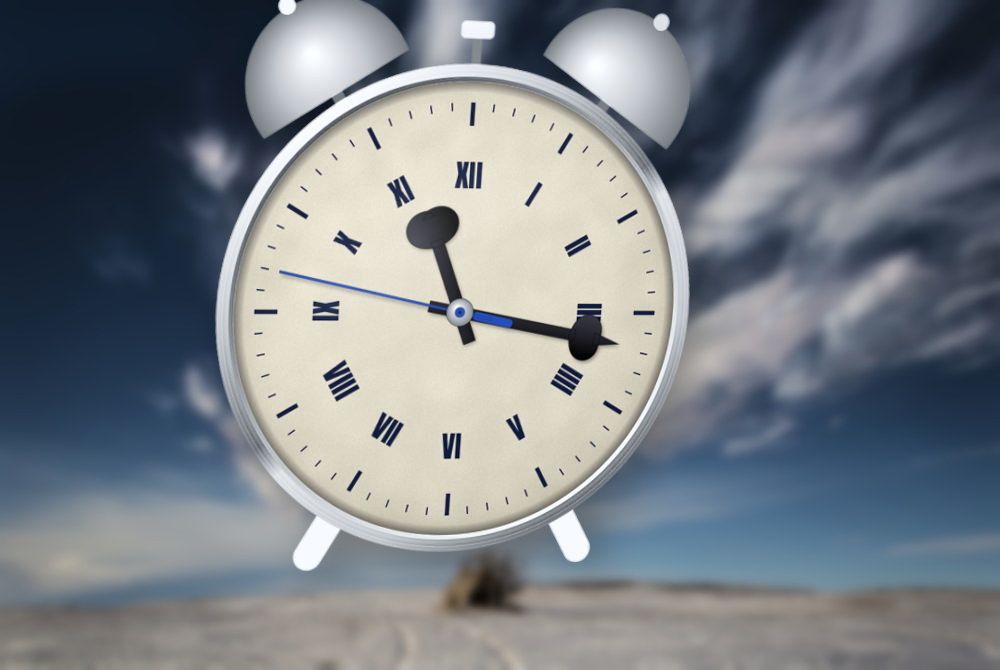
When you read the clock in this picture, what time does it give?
11:16:47
